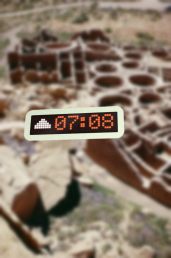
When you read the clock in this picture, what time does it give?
7:08
